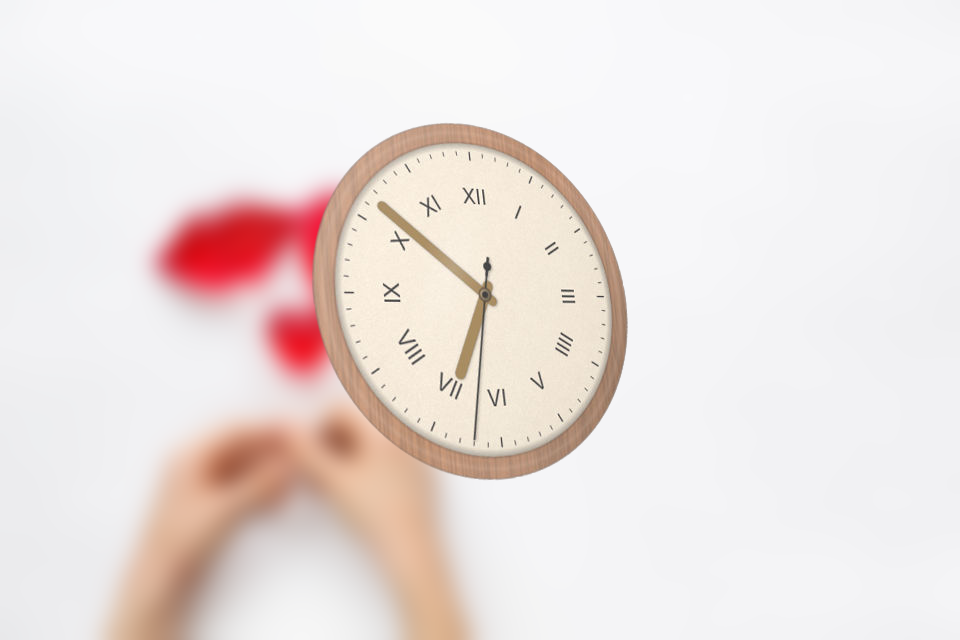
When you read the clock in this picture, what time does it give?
6:51:32
